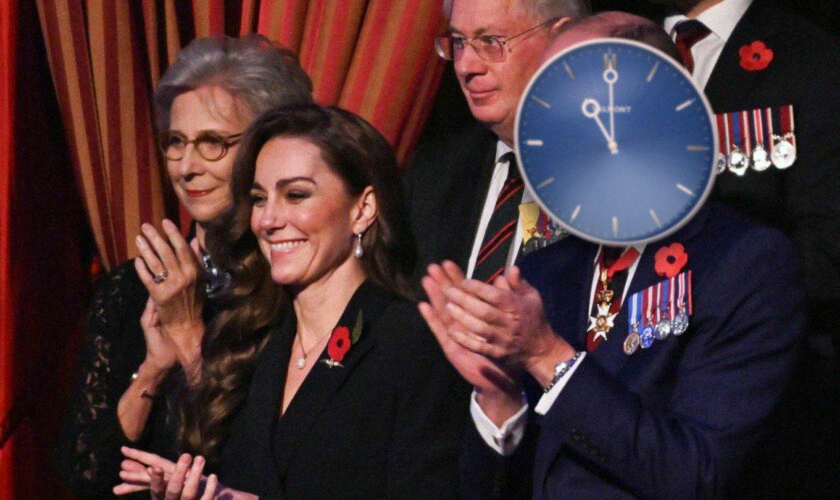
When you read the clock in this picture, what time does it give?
11:00
